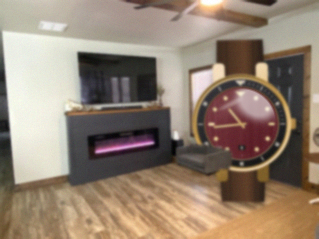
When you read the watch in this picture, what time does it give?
10:44
